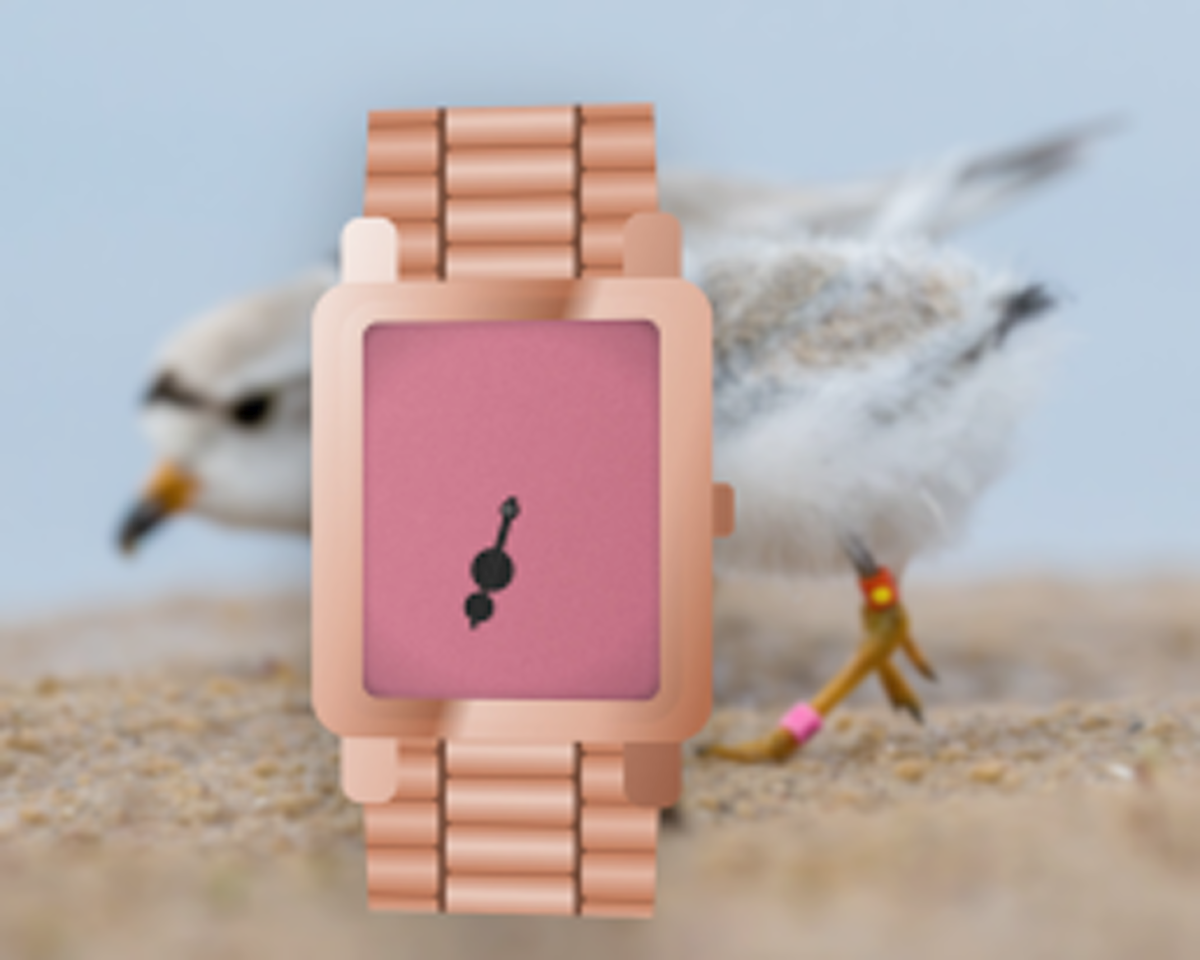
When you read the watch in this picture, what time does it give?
6:33
